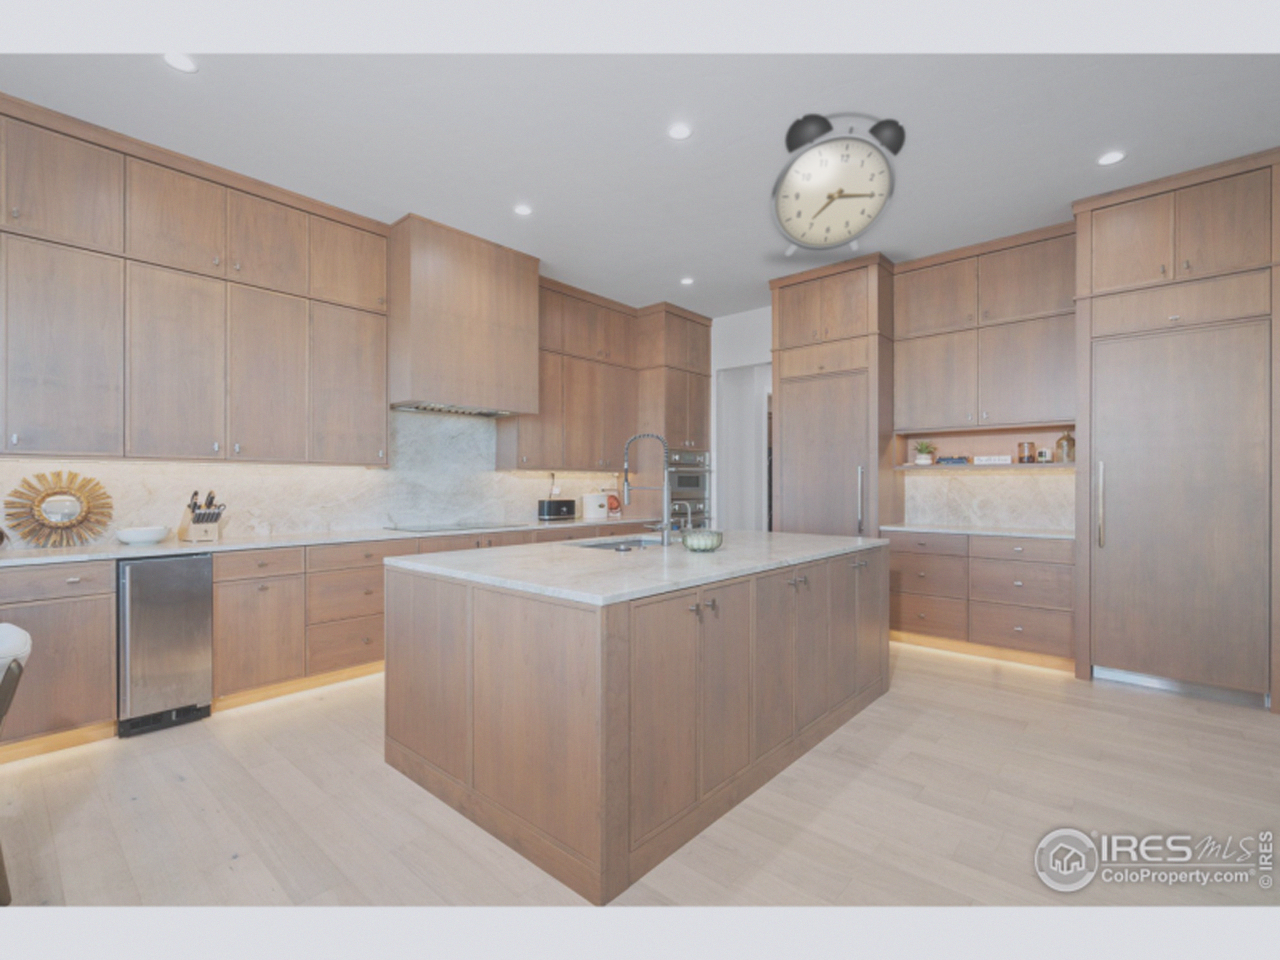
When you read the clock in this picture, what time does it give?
7:15
